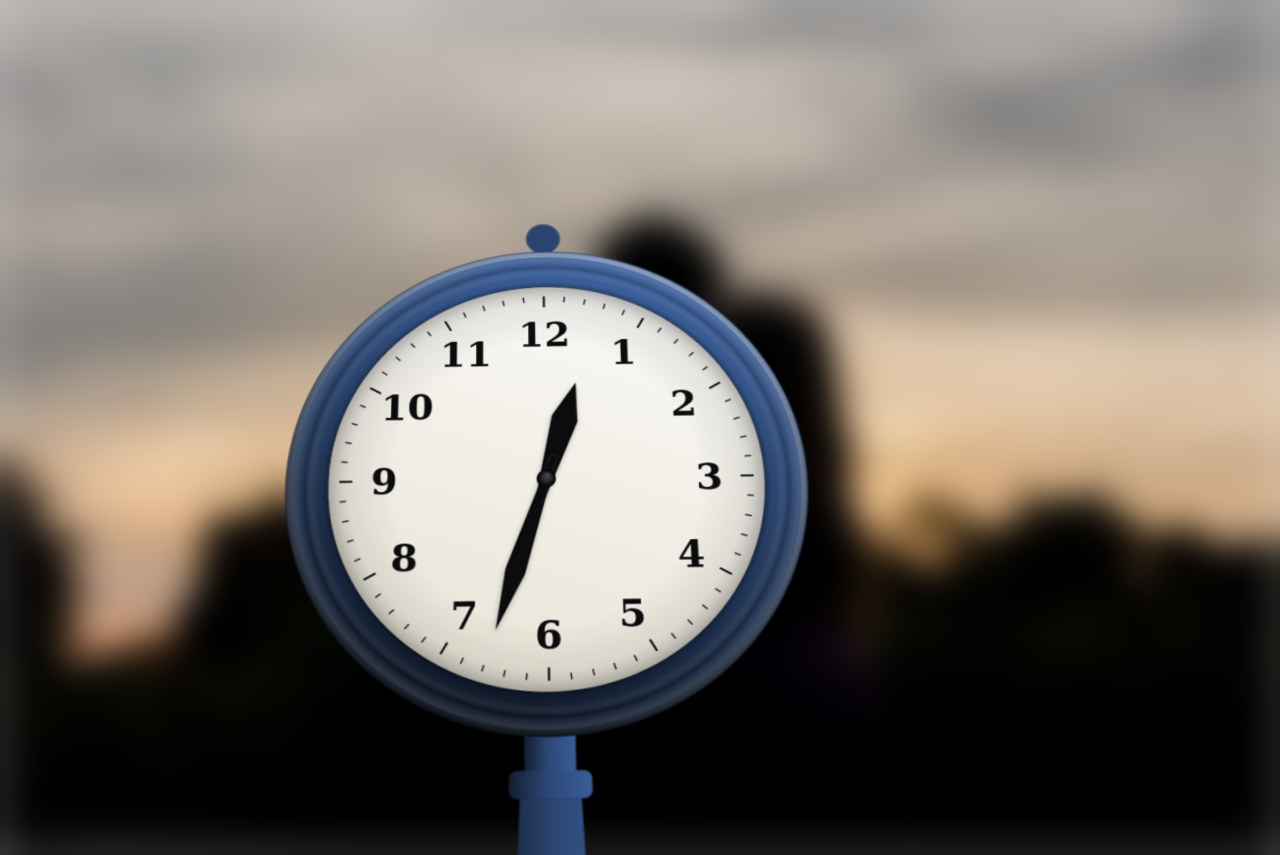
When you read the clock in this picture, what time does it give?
12:33
